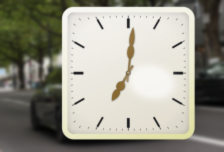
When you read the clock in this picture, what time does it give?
7:01
